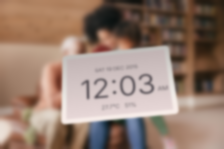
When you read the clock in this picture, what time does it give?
12:03
